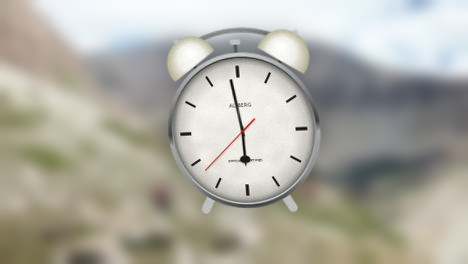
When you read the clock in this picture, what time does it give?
5:58:38
